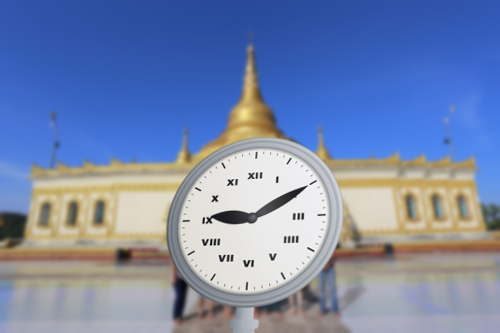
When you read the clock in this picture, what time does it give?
9:10
